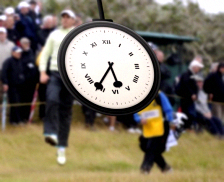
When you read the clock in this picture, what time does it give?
5:36
